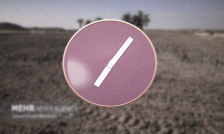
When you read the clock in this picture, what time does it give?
7:06
